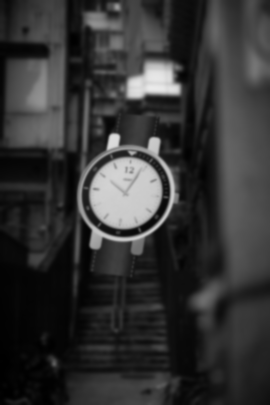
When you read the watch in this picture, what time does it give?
10:04
